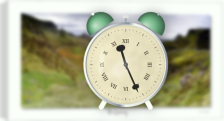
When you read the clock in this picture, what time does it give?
11:26
